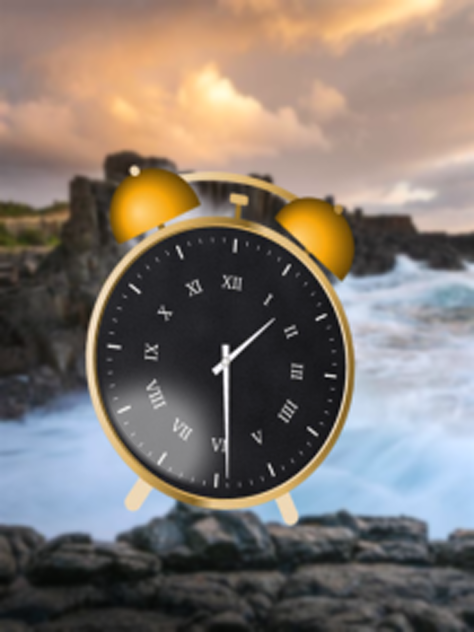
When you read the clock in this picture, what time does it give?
1:29
